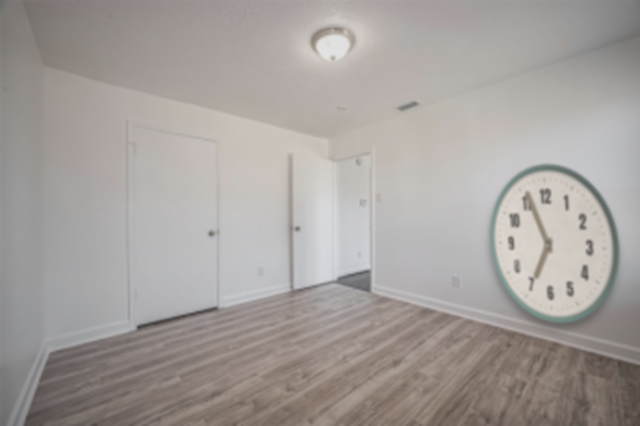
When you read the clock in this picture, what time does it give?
6:56
